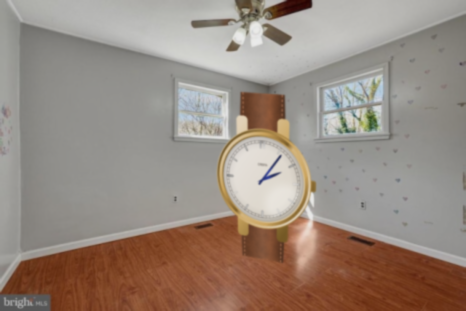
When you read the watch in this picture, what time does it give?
2:06
